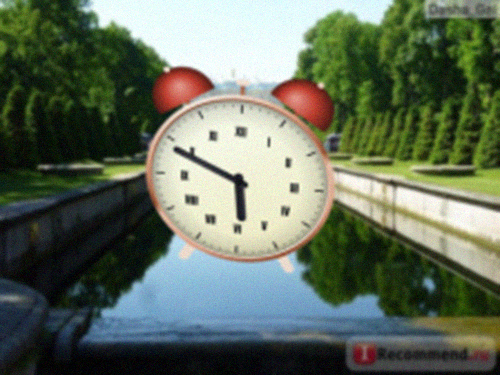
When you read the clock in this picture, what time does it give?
5:49
